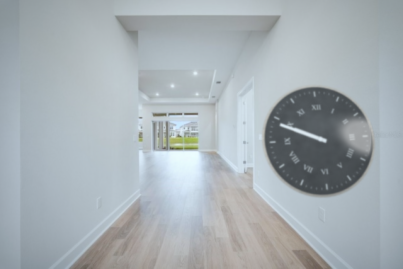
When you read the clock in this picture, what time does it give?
9:49
